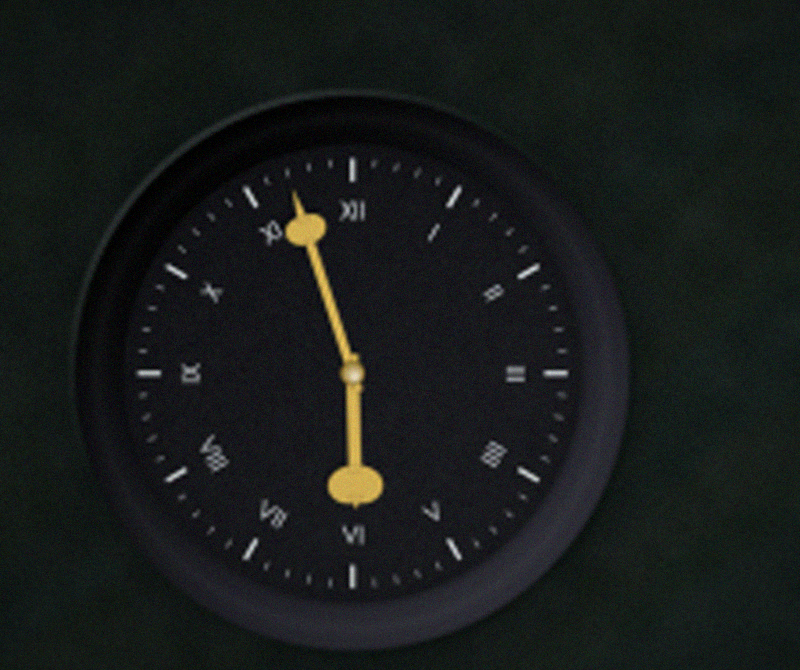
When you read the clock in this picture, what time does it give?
5:57
